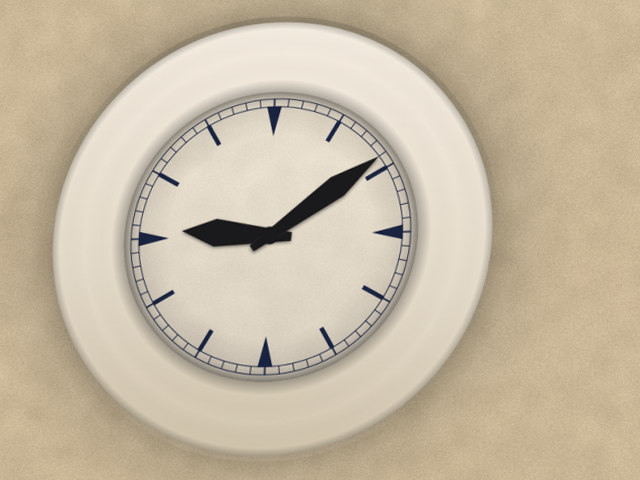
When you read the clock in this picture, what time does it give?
9:09
